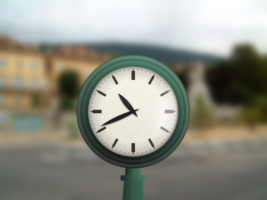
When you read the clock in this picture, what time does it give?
10:41
